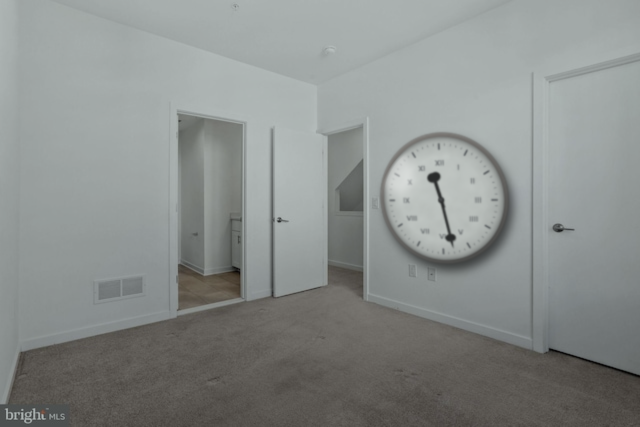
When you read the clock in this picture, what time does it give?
11:28
